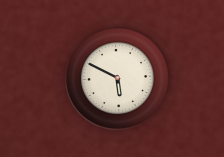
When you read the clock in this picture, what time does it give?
5:50
